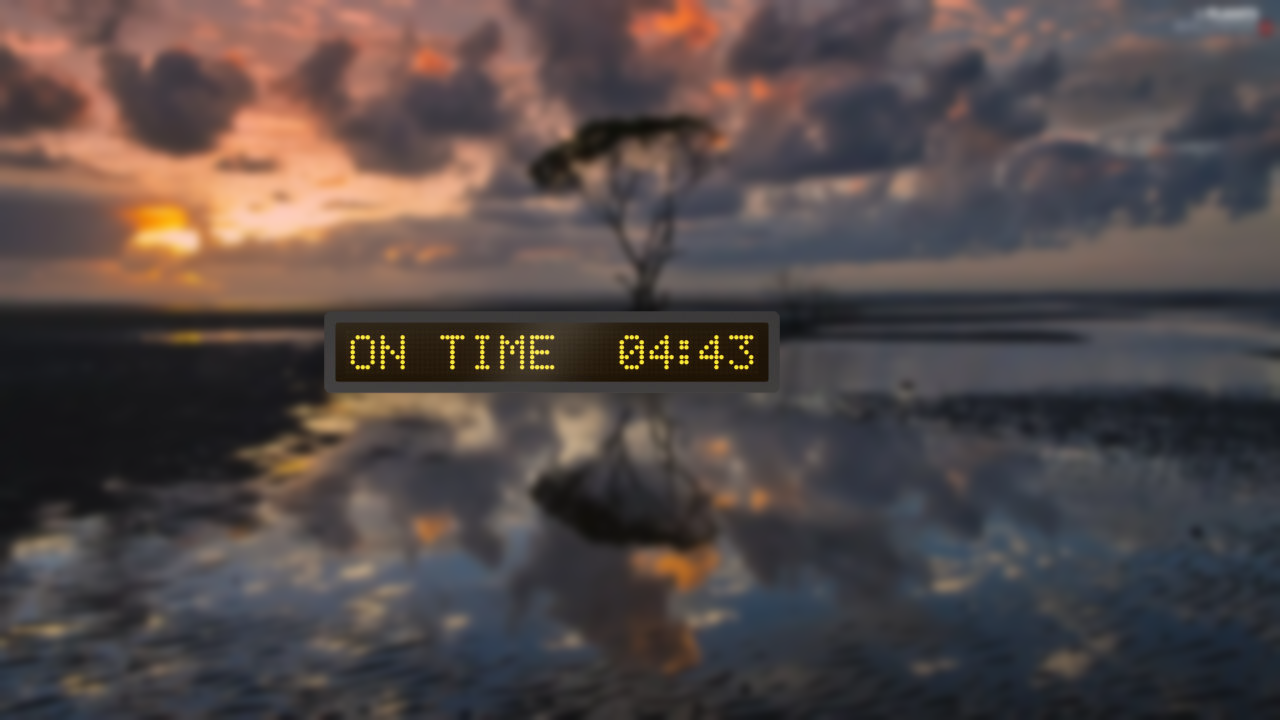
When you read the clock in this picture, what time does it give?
4:43
